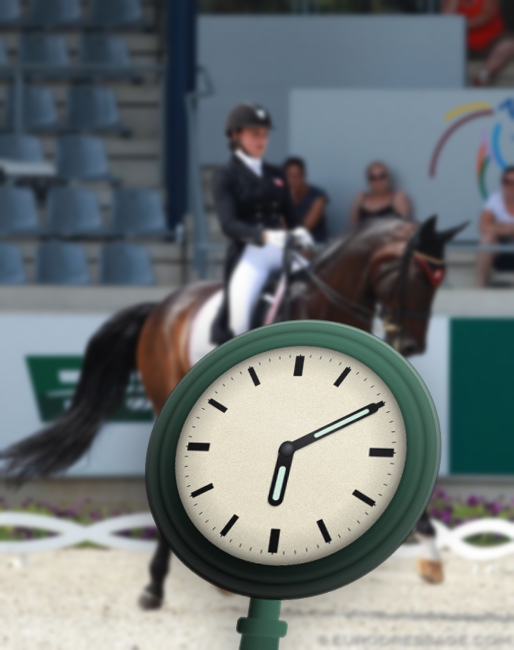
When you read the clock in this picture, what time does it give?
6:10
